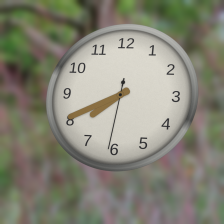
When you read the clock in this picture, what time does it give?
7:40:31
